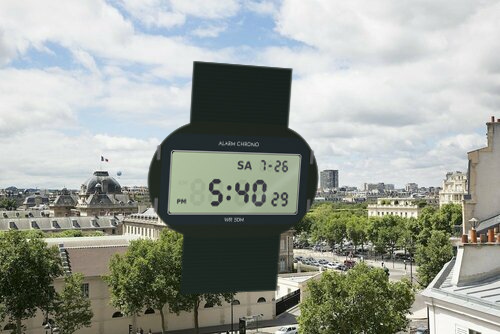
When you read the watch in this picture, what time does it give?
5:40:29
